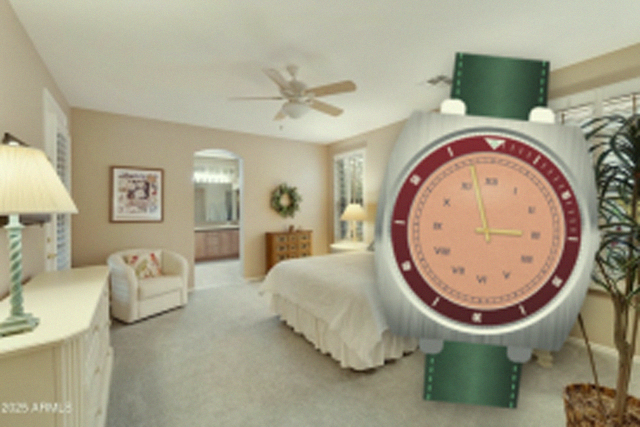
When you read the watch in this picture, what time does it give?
2:57
